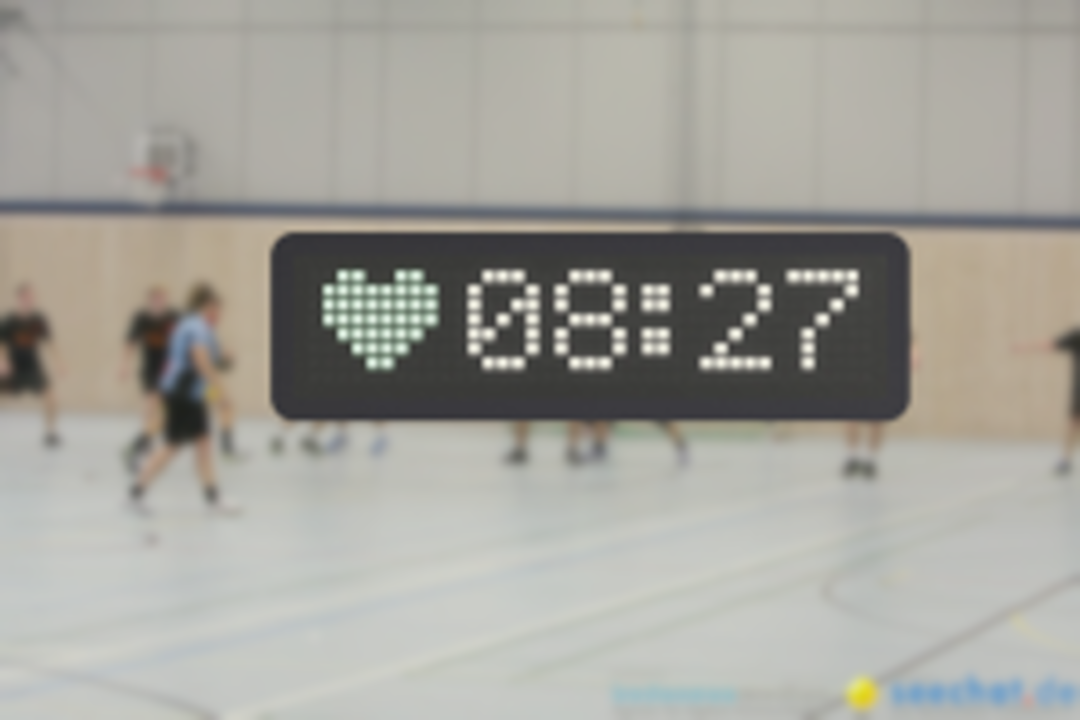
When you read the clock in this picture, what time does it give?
8:27
